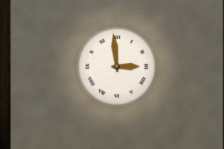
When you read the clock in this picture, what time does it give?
2:59
